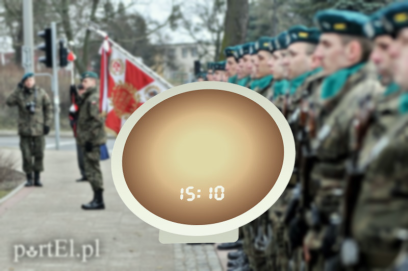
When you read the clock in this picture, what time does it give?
15:10
